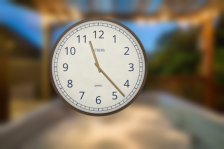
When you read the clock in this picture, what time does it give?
11:23
